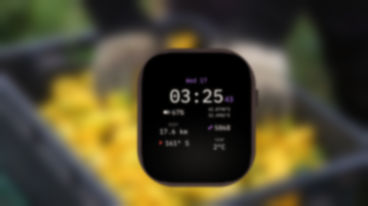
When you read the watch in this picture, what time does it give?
3:25
